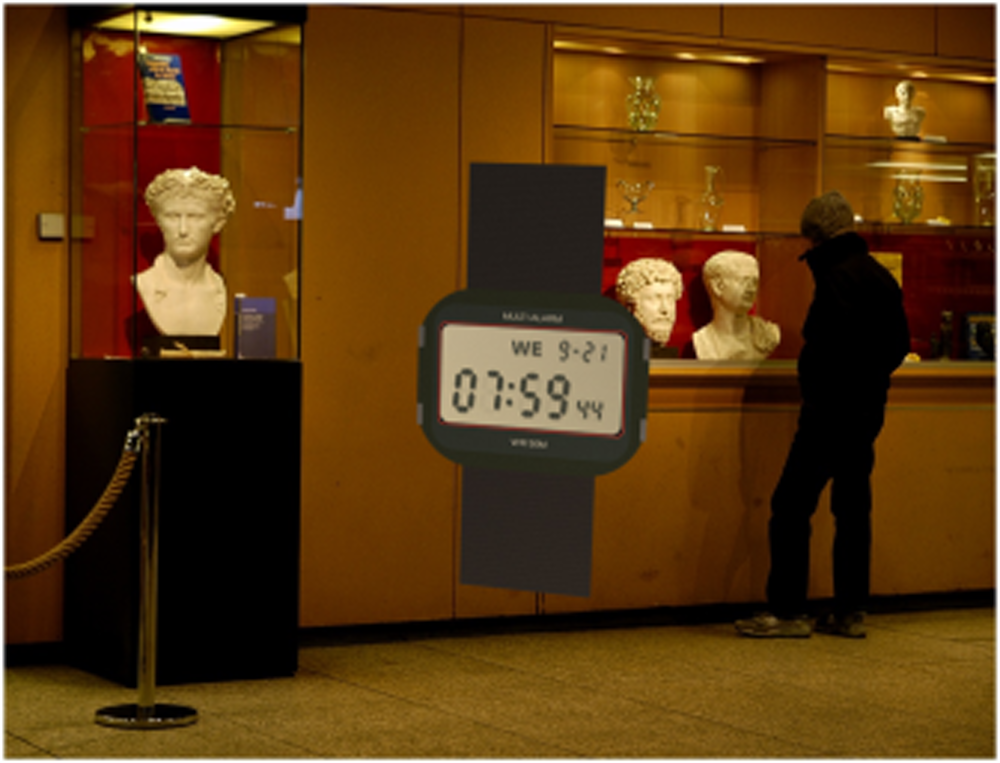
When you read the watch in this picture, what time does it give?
7:59:44
